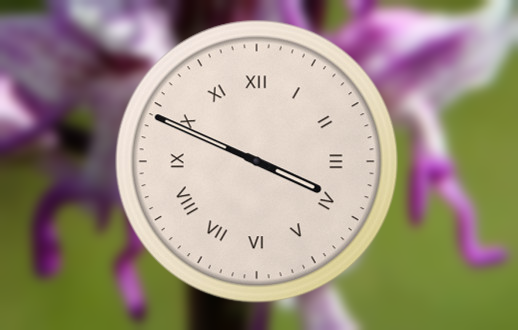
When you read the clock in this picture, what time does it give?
3:49
